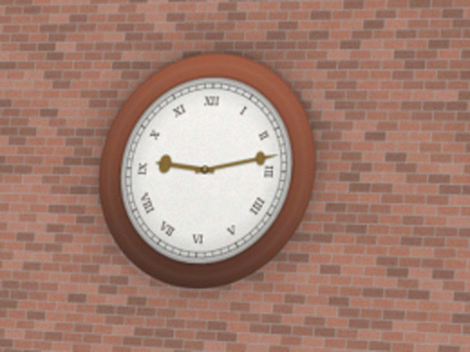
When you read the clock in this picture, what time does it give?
9:13
